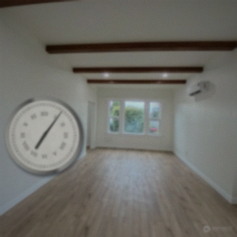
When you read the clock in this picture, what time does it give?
7:06
